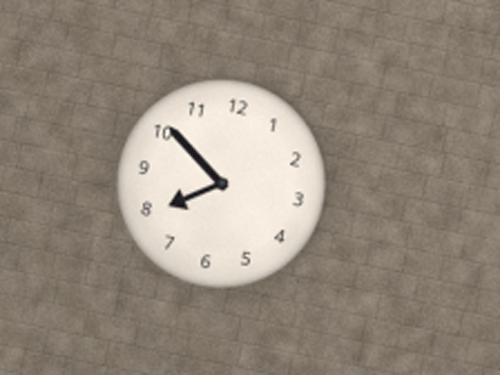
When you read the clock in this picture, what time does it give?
7:51
